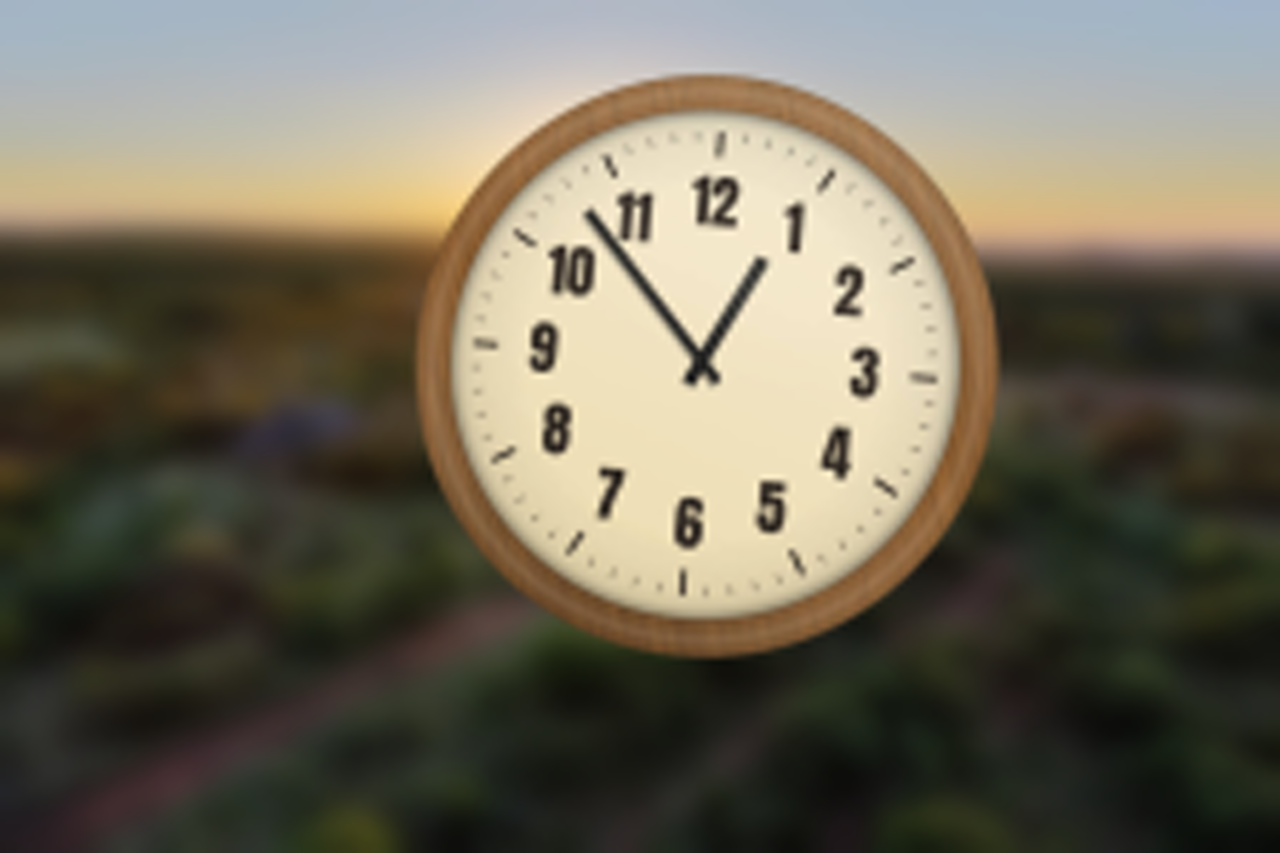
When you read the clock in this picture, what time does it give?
12:53
